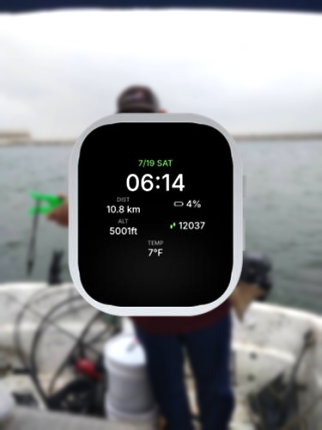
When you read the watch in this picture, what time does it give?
6:14
